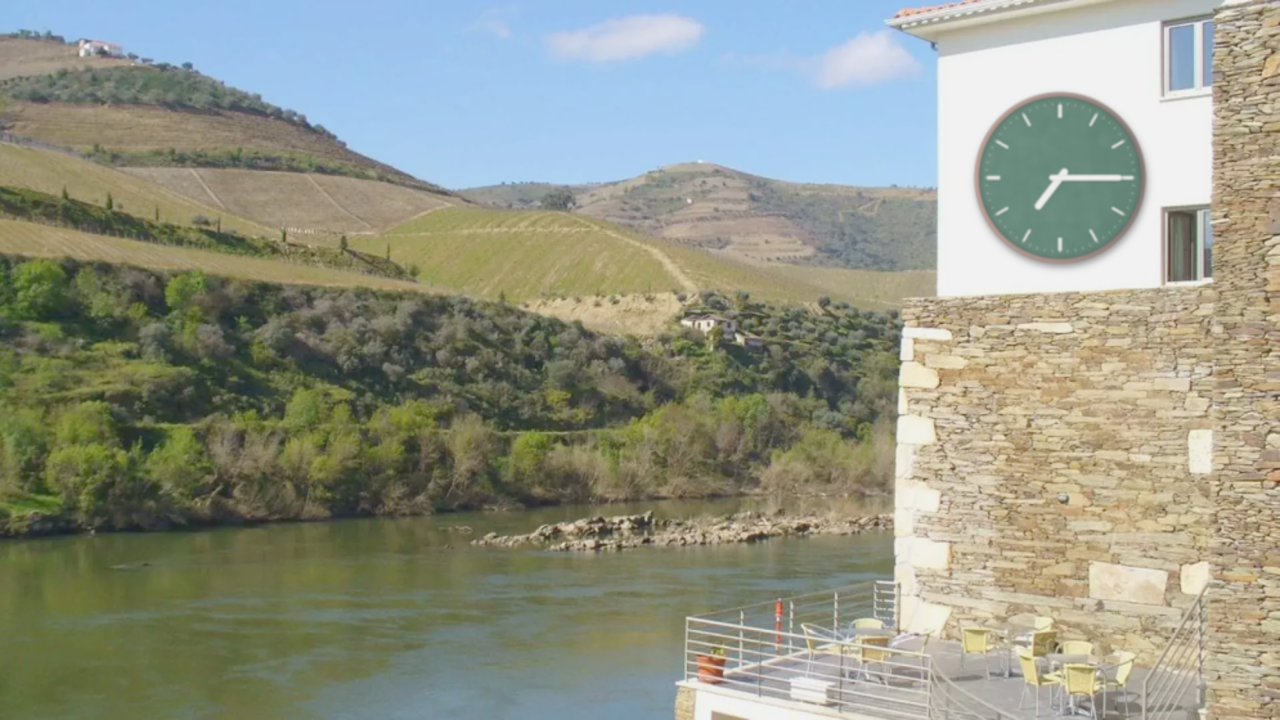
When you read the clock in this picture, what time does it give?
7:15
